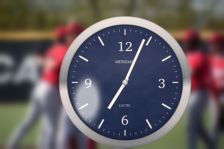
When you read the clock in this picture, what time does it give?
7:04
